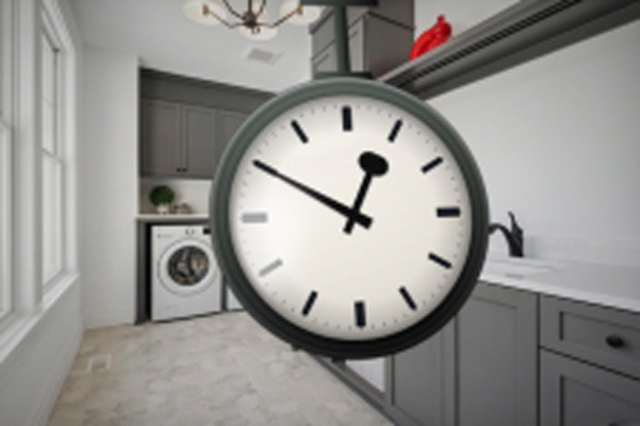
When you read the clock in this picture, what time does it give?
12:50
